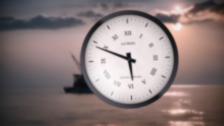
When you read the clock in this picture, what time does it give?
5:49
